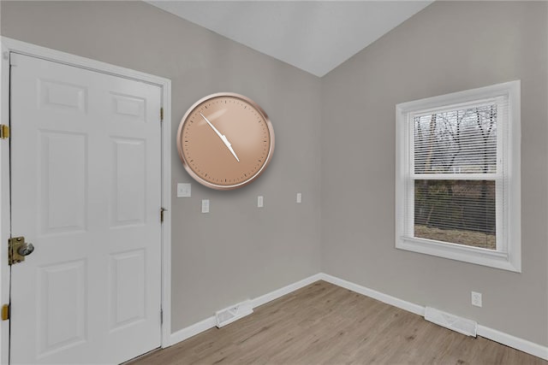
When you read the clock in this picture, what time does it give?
4:53
